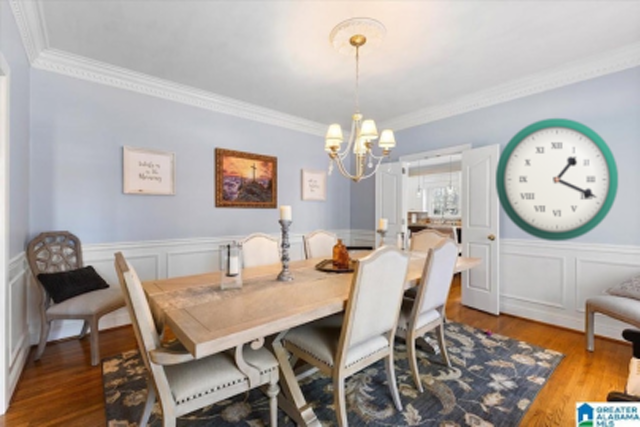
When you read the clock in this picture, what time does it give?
1:19
